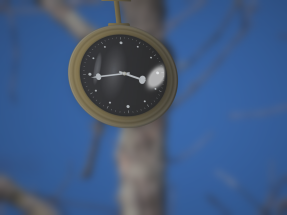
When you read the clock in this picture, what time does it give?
3:44
